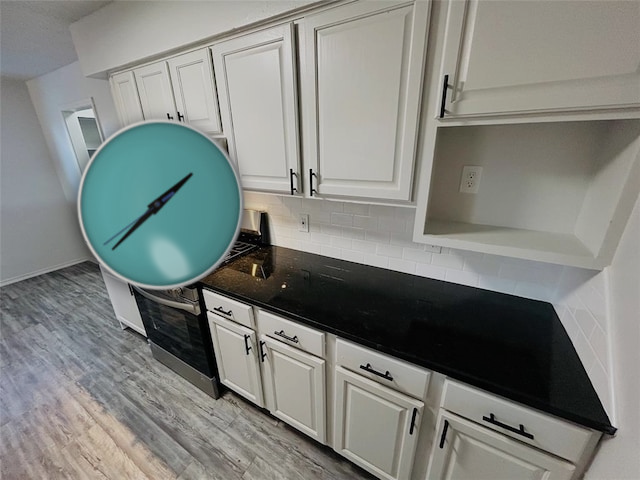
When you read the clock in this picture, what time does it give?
1:37:39
